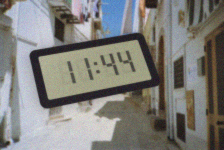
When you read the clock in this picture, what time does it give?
11:44
